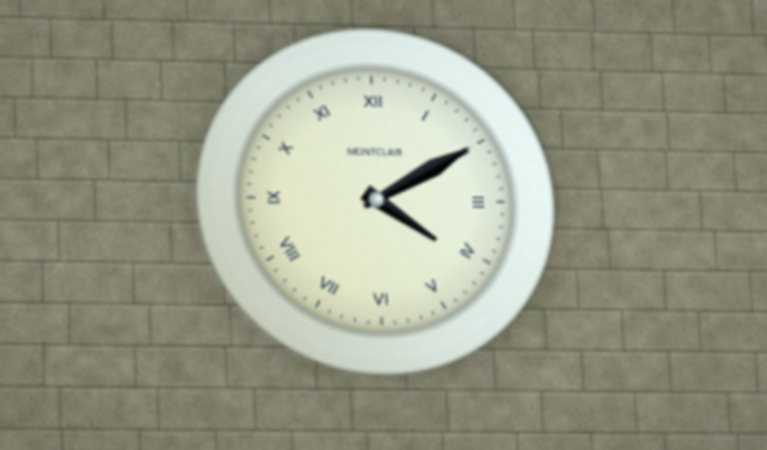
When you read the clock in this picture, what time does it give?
4:10
